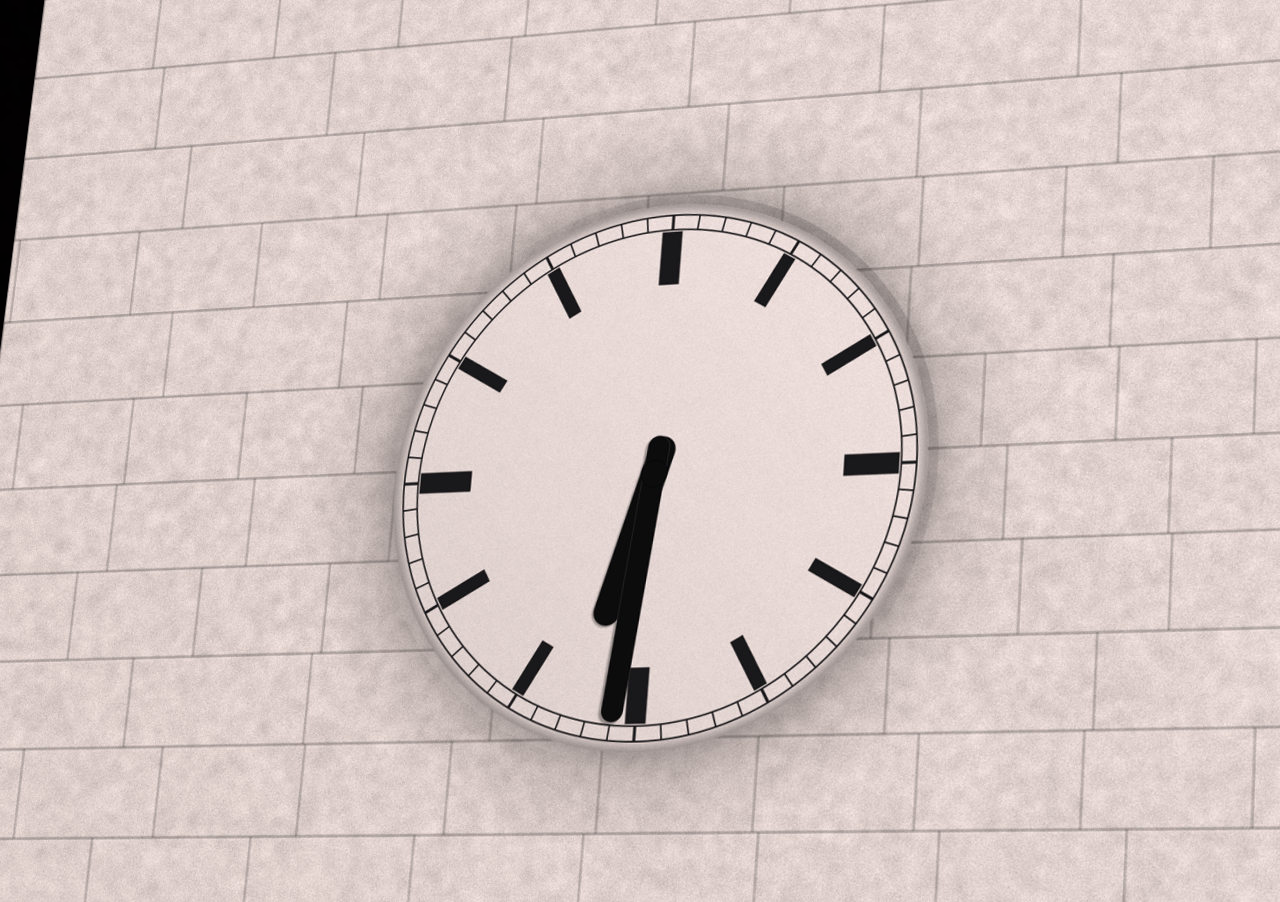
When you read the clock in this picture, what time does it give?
6:31
